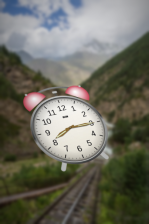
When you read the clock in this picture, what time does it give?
8:15
